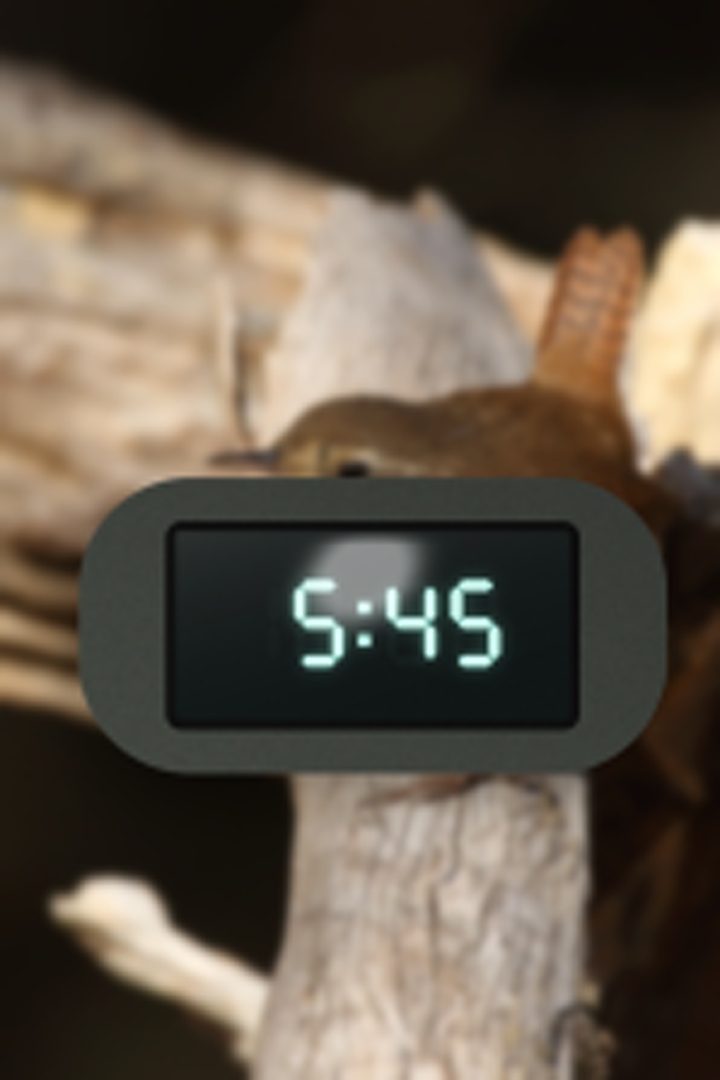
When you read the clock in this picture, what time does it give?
5:45
